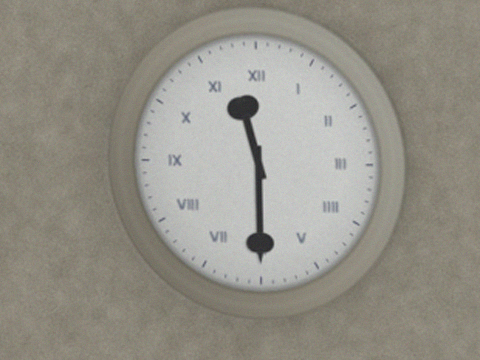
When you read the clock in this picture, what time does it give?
11:30
